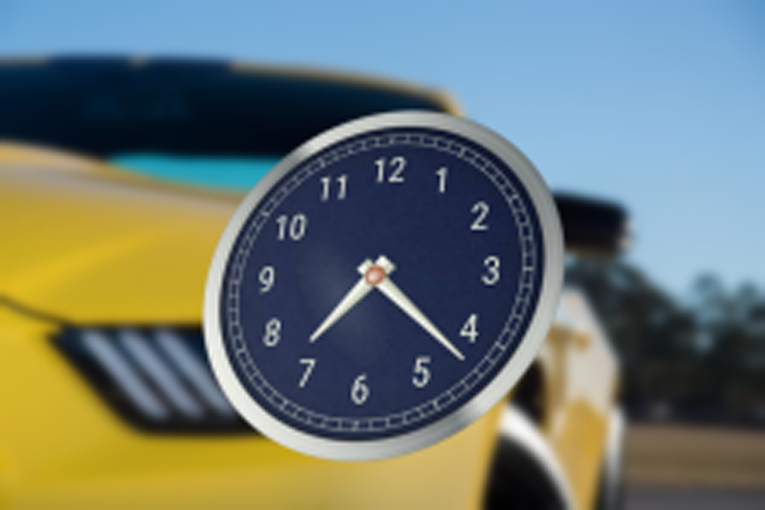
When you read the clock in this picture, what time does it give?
7:22
